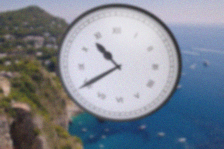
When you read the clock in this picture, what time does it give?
10:40
